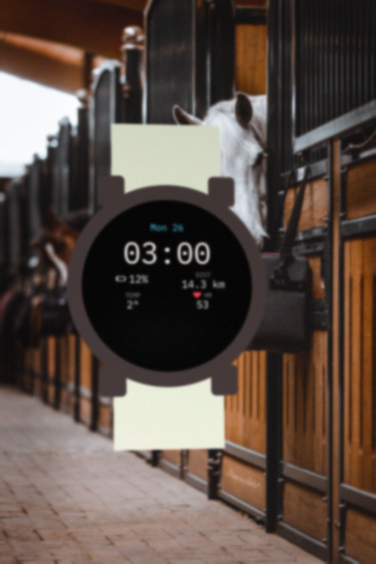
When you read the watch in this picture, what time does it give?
3:00
